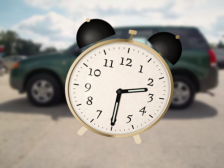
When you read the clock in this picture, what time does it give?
2:30
